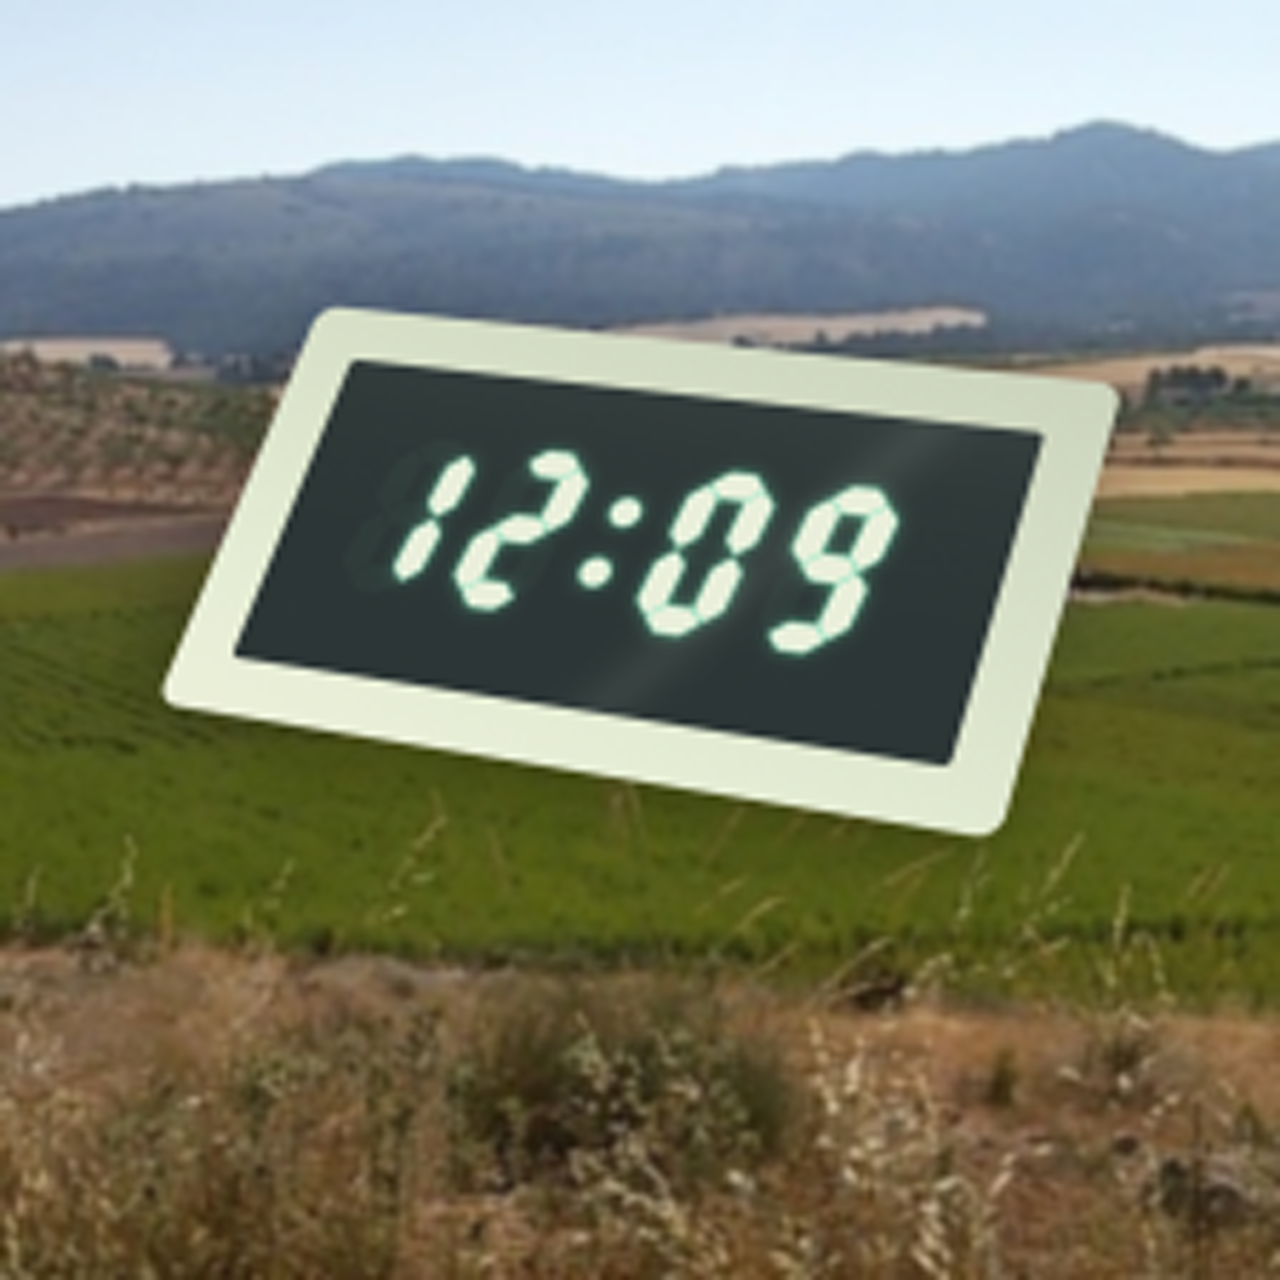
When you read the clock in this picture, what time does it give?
12:09
